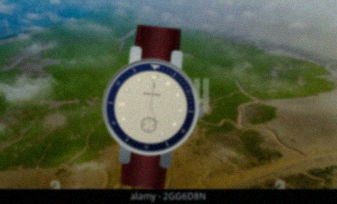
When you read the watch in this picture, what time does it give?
5:00
